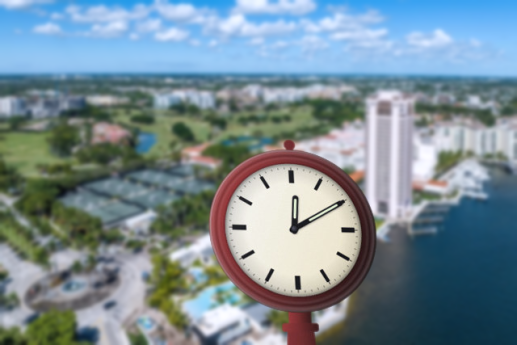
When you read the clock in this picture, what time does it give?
12:10
